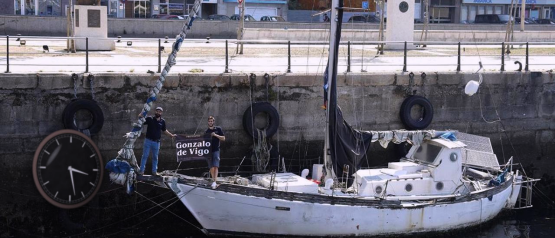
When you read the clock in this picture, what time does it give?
3:28
